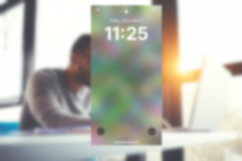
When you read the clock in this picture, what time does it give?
11:25
